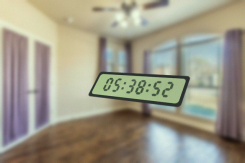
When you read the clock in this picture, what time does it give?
5:38:52
